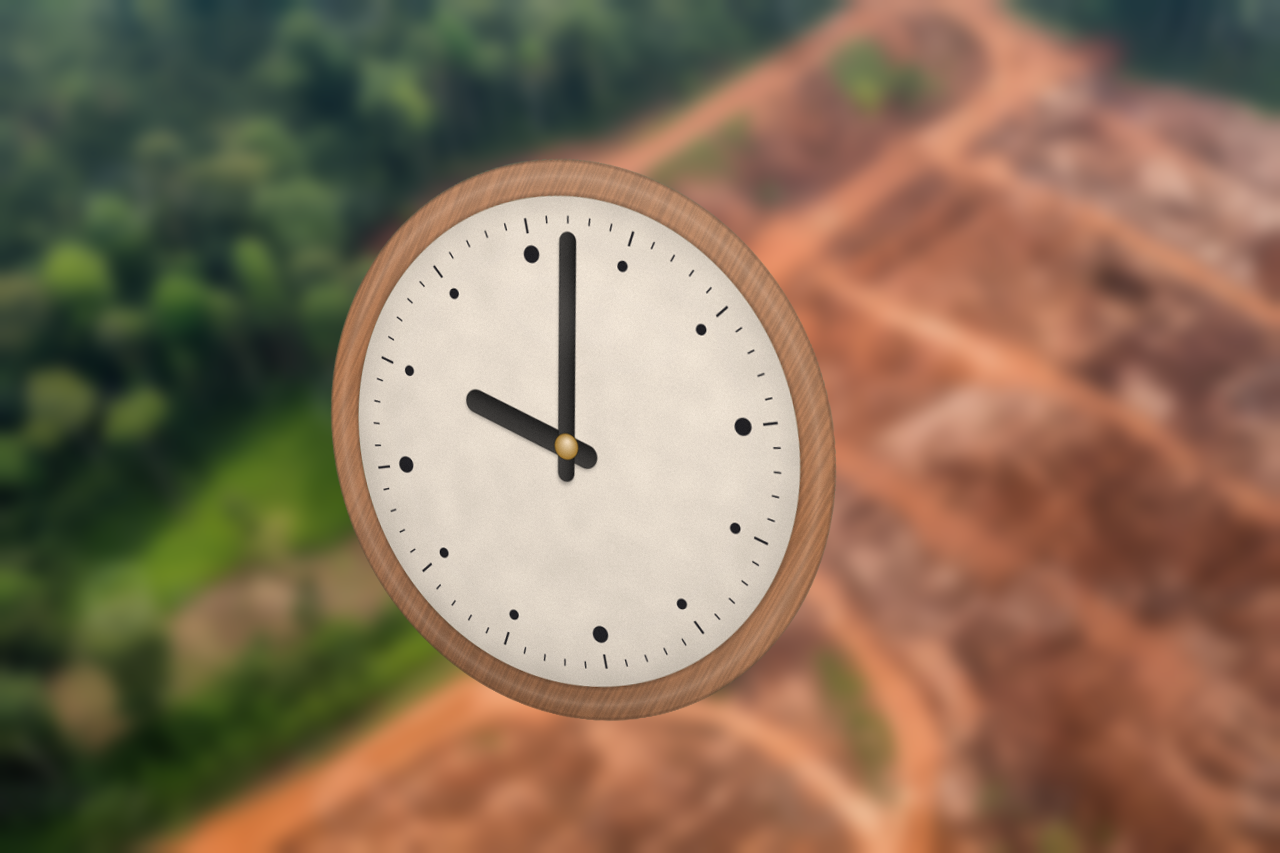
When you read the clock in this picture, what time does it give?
10:02
